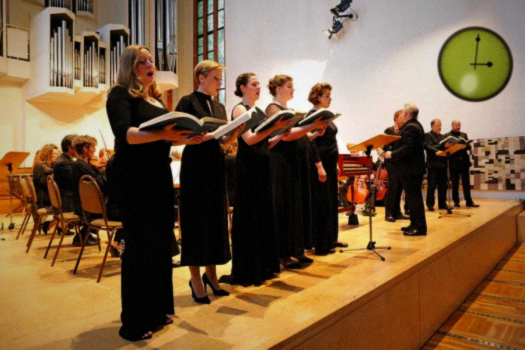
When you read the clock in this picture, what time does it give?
3:01
